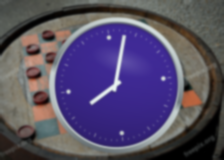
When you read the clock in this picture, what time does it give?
8:03
